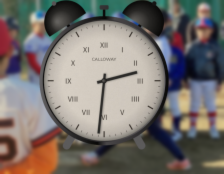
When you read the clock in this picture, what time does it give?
2:31
